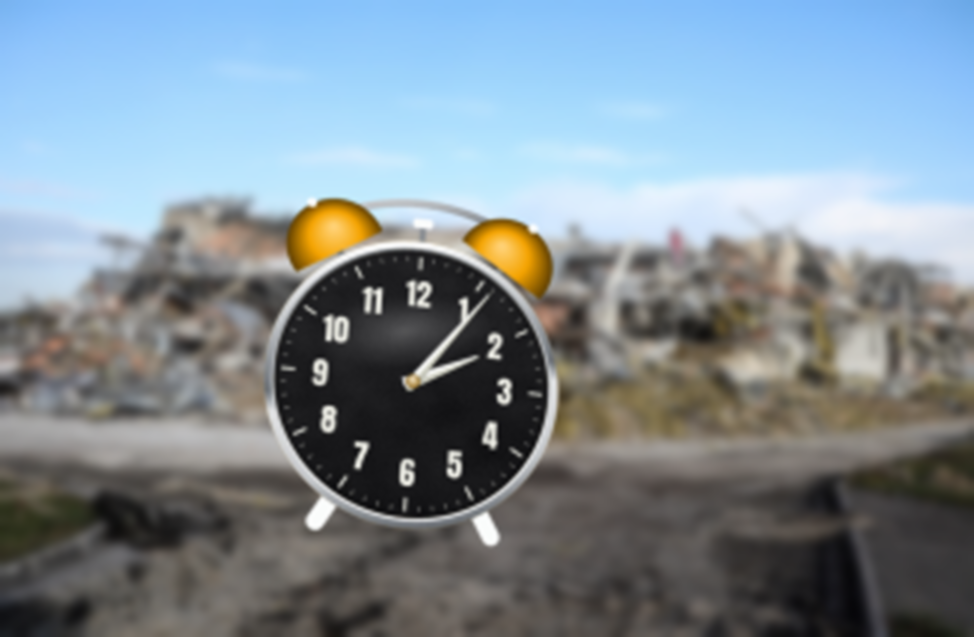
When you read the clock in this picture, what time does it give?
2:06
